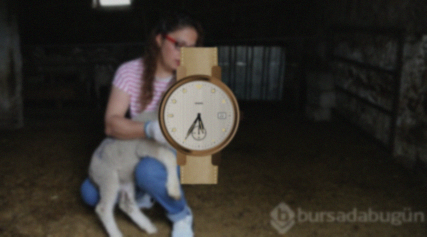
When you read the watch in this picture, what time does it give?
5:35
